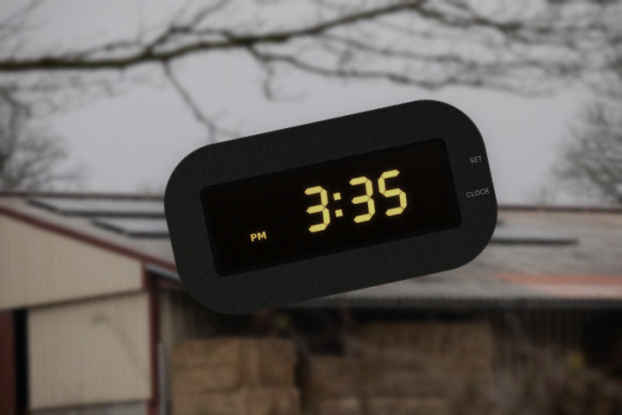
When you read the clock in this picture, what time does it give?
3:35
